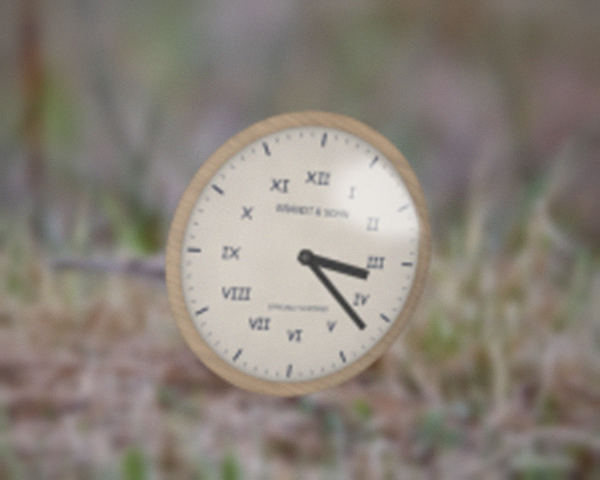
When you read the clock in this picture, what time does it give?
3:22
